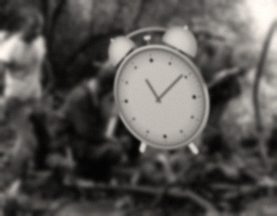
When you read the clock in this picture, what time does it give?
11:09
